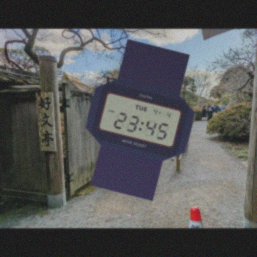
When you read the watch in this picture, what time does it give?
23:45
